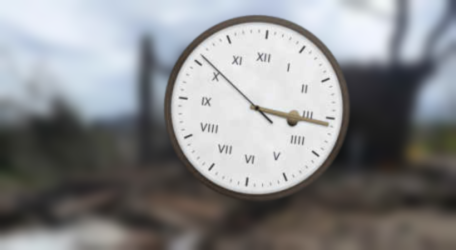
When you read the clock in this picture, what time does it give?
3:15:51
